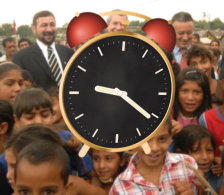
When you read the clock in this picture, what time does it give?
9:21
